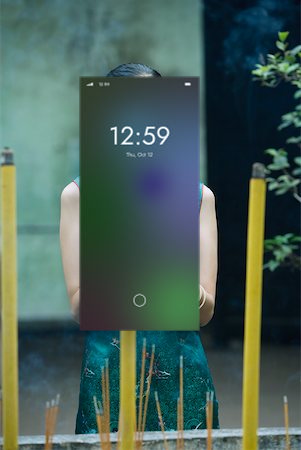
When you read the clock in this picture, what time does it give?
12:59
